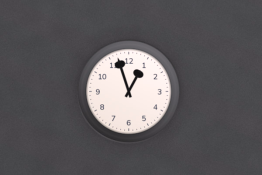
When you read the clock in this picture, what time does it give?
12:57
